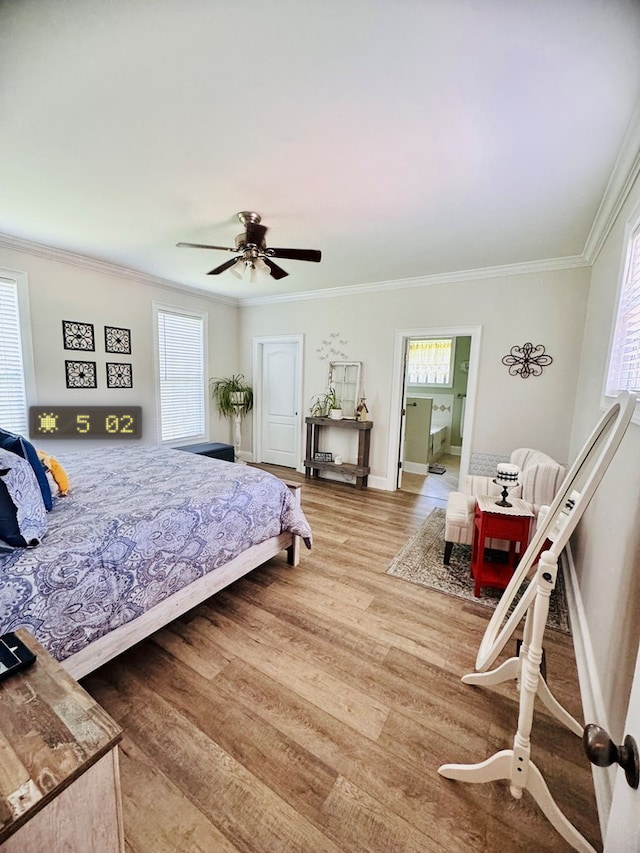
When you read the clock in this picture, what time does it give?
5:02
